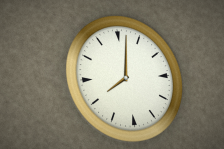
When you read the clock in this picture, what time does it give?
8:02
